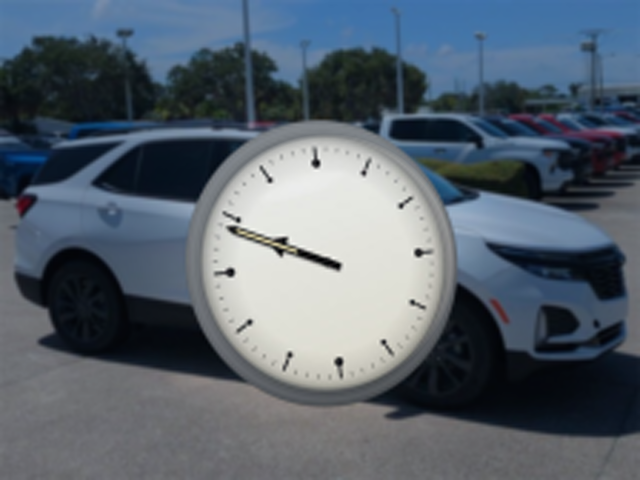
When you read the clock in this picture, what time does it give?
9:49
